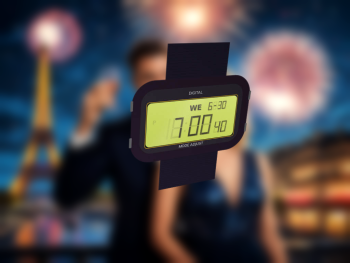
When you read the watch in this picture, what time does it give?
7:00:40
